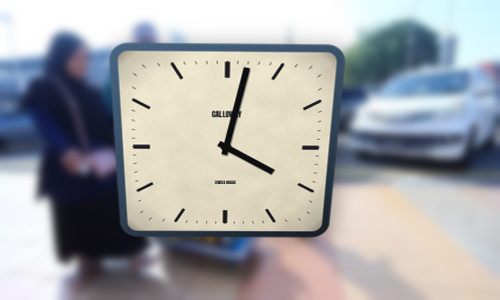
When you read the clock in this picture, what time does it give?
4:02
